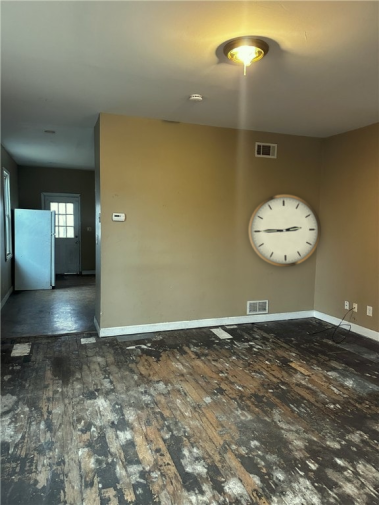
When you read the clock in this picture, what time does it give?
2:45
